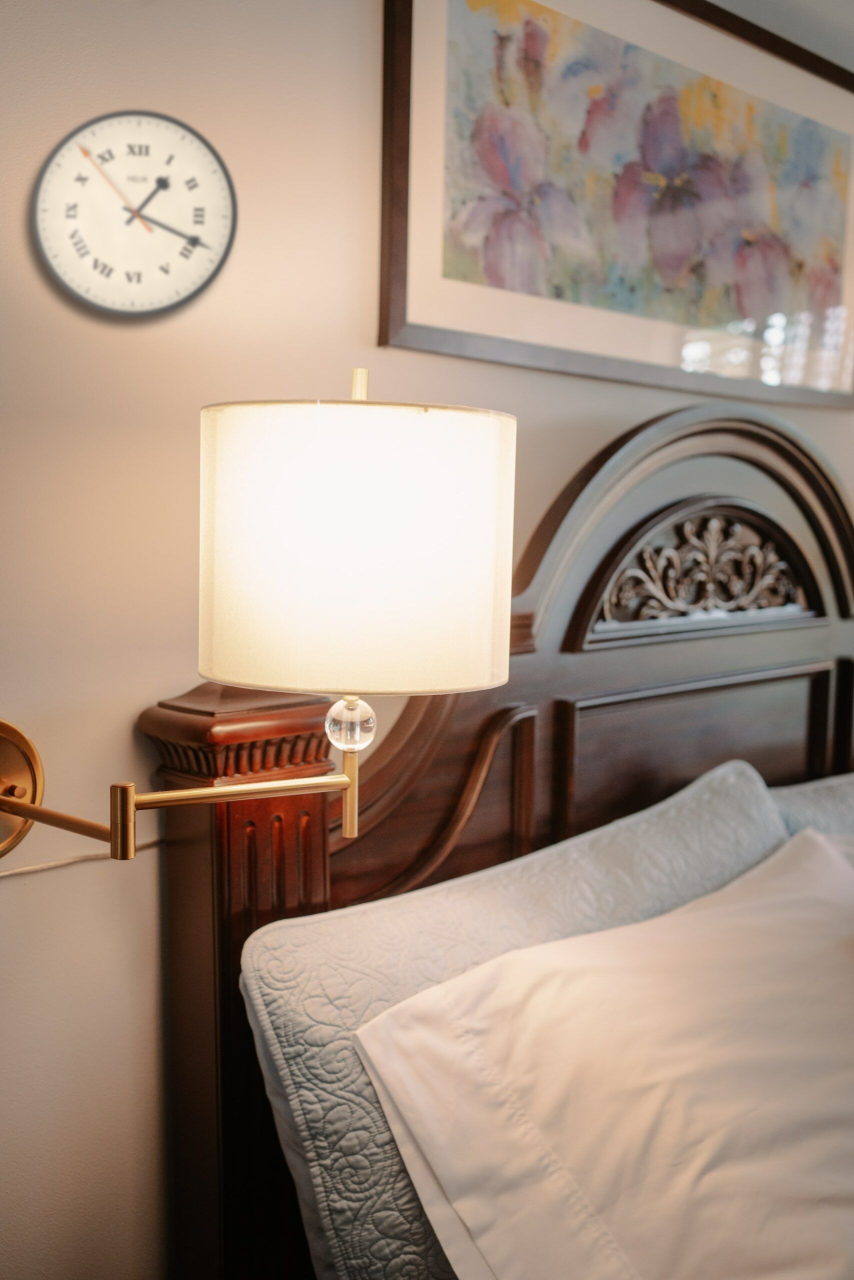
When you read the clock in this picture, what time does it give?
1:18:53
